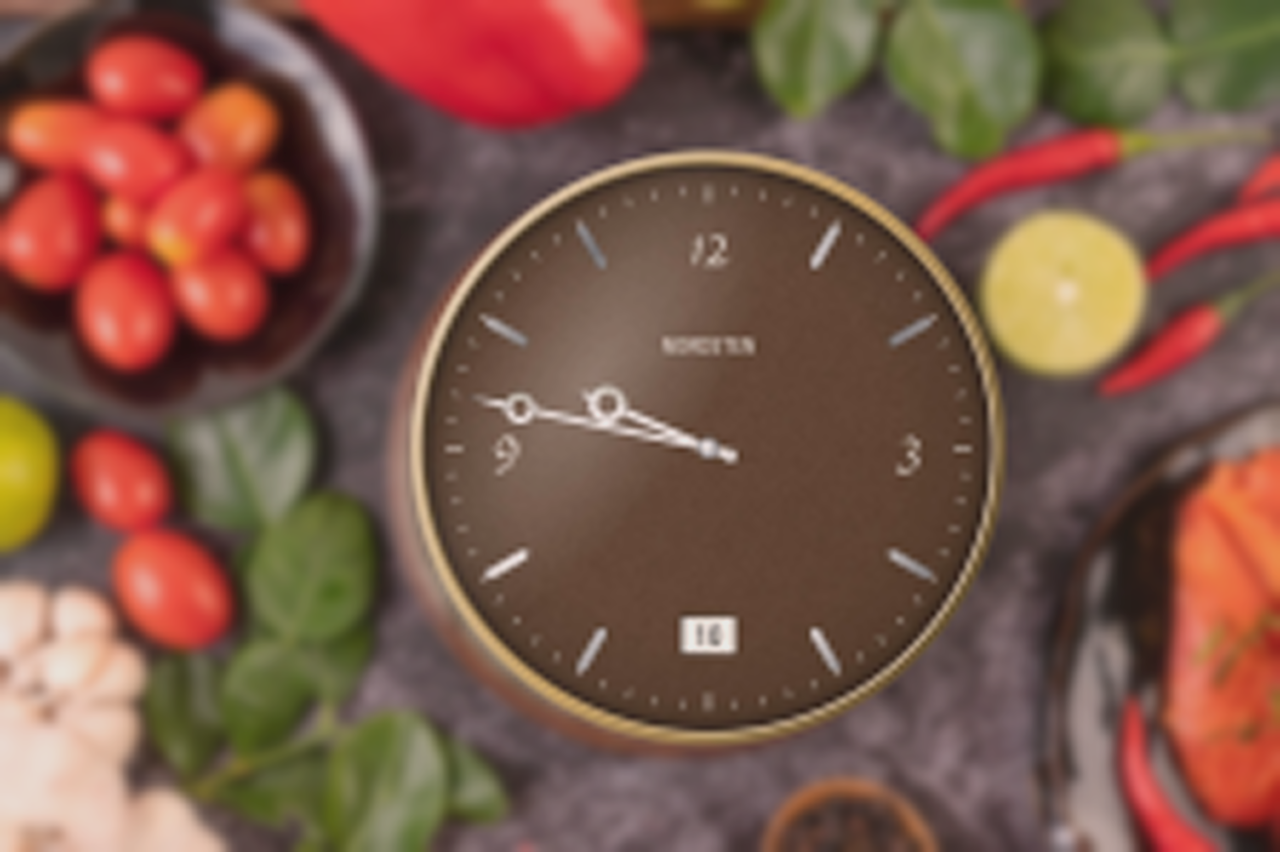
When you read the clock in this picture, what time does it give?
9:47
